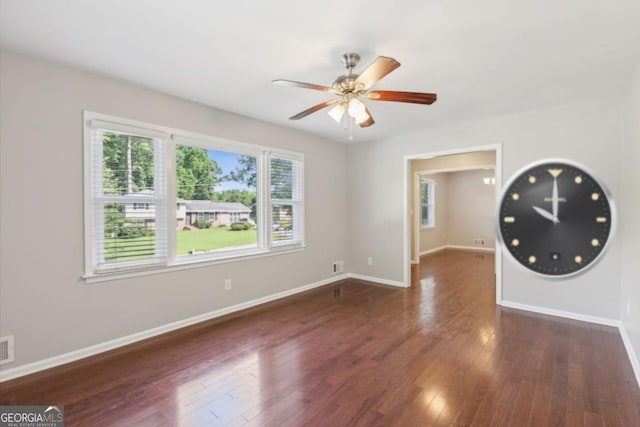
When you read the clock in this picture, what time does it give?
10:00
